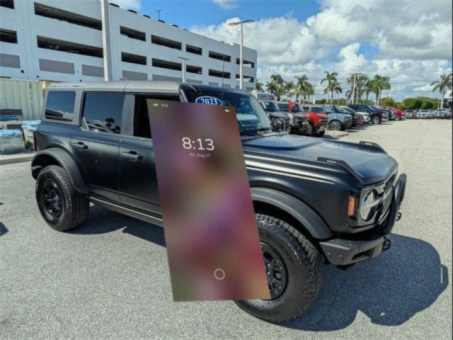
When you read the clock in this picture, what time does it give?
8:13
